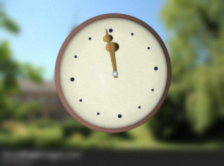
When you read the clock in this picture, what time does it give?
11:59
